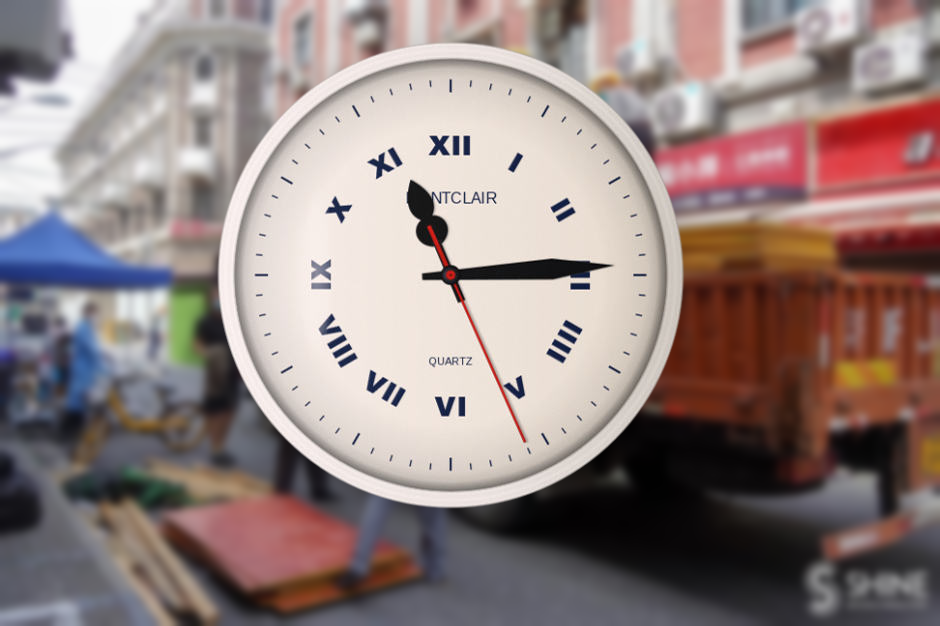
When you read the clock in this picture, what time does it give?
11:14:26
